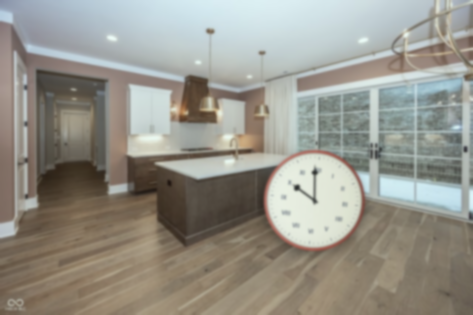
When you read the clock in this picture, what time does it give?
9:59
